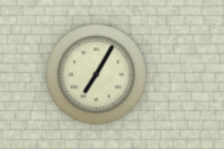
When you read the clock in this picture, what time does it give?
7:05
